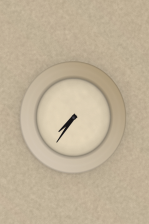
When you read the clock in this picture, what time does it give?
7:36
